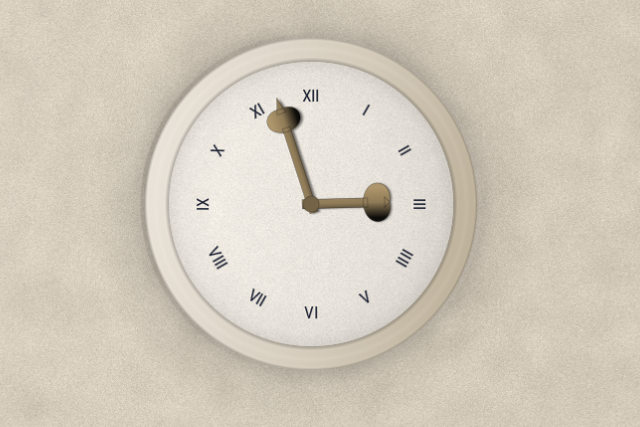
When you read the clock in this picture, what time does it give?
2:57
